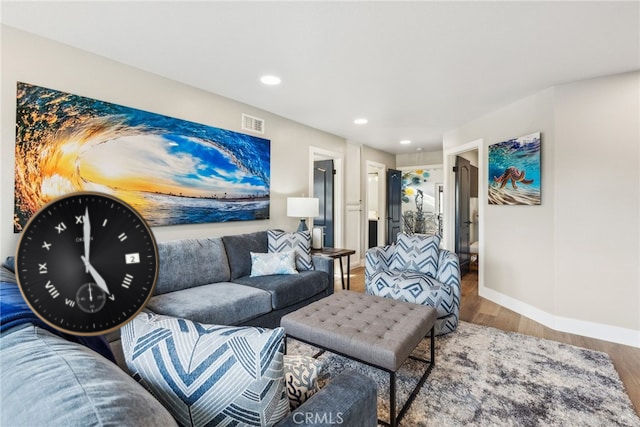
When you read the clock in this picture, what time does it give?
5:01
